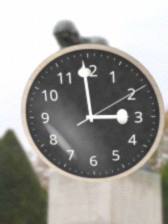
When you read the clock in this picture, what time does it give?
2:59:10
